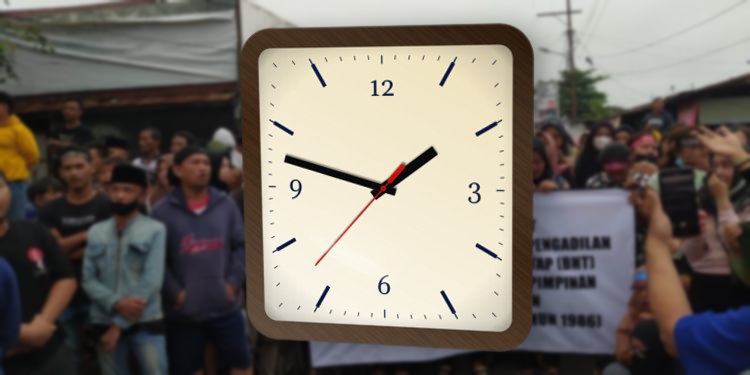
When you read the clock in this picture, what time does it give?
1:47:37
